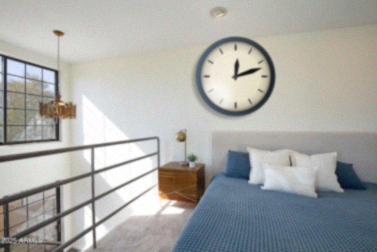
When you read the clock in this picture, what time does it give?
12:12
